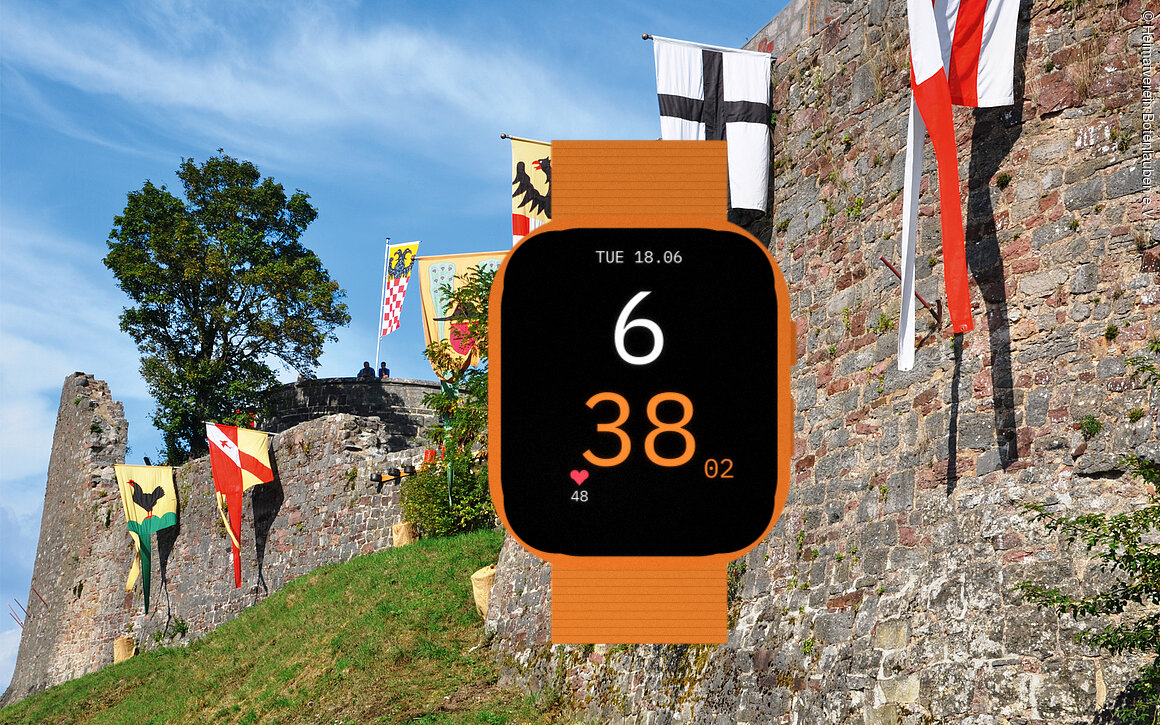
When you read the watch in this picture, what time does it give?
6:38:02
